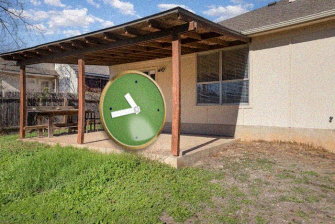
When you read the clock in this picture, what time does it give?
10:43
